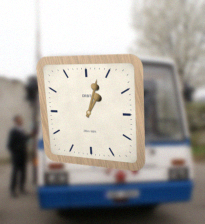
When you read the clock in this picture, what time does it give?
1:03
